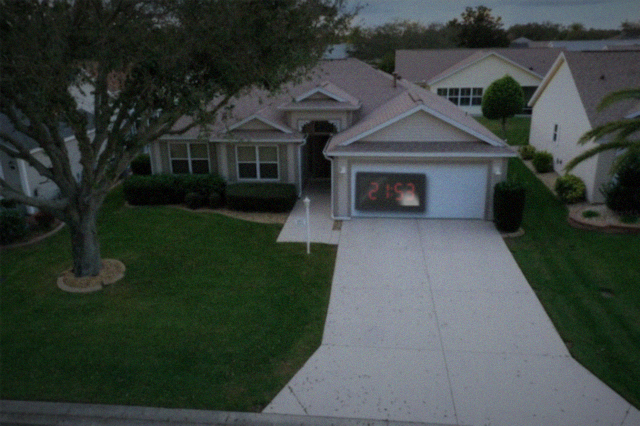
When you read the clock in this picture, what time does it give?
21:53
